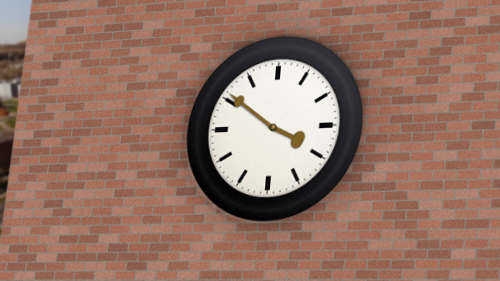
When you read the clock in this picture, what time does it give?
3:51
